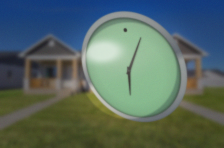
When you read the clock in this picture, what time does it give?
6:04
